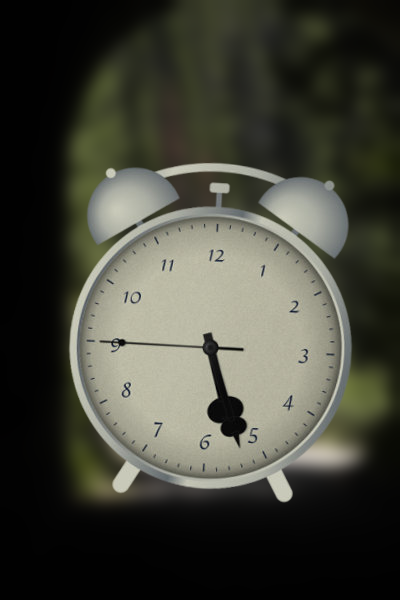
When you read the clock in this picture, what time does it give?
5:26:45
